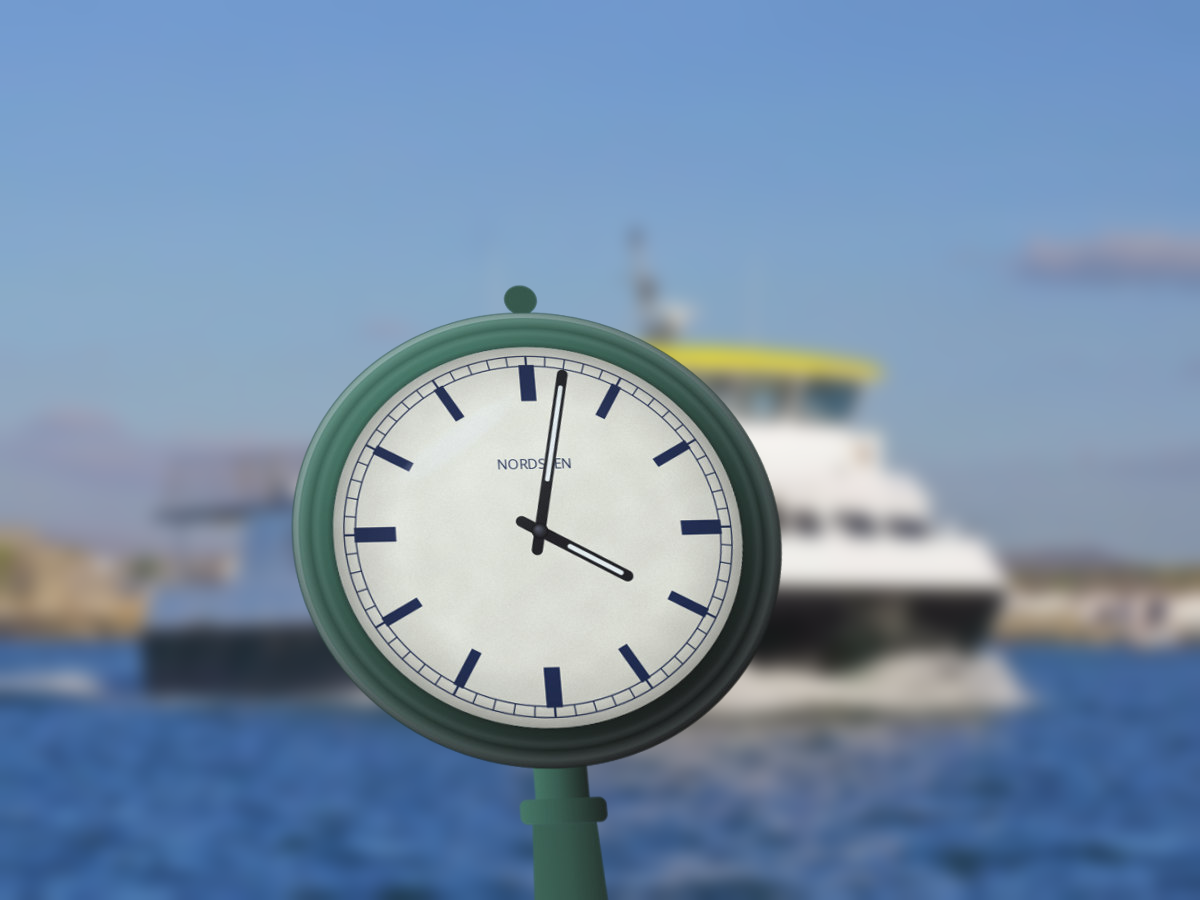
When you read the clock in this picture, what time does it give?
4:02
